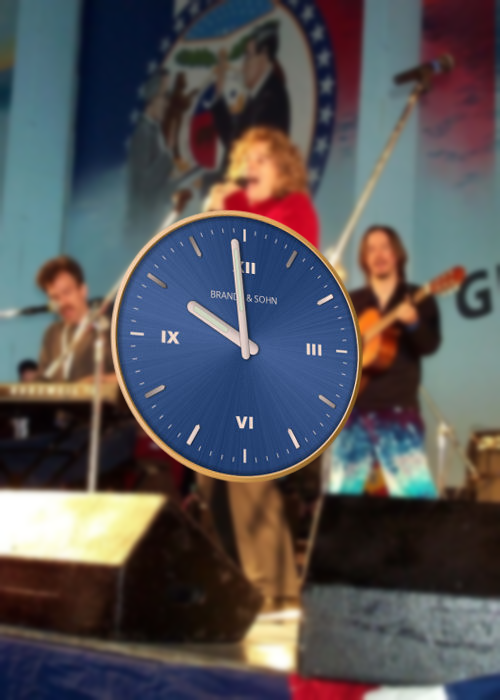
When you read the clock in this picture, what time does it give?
9:59
